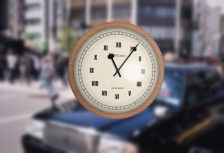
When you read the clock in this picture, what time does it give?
11:06
